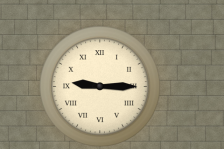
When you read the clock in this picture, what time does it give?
9:15
